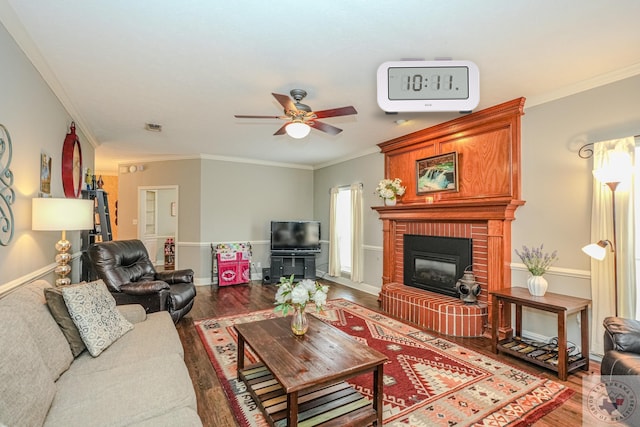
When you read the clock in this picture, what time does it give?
10:11
